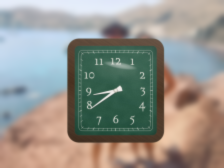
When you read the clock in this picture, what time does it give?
8:39
